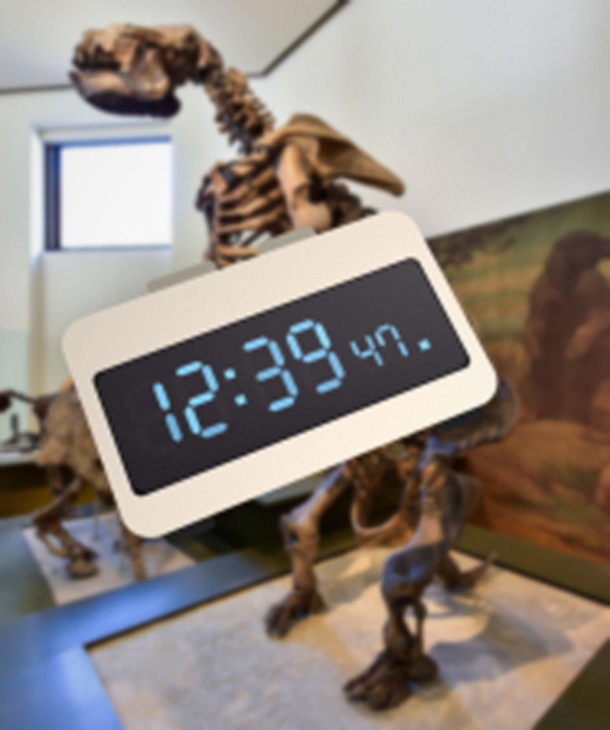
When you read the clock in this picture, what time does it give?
12:39:47
